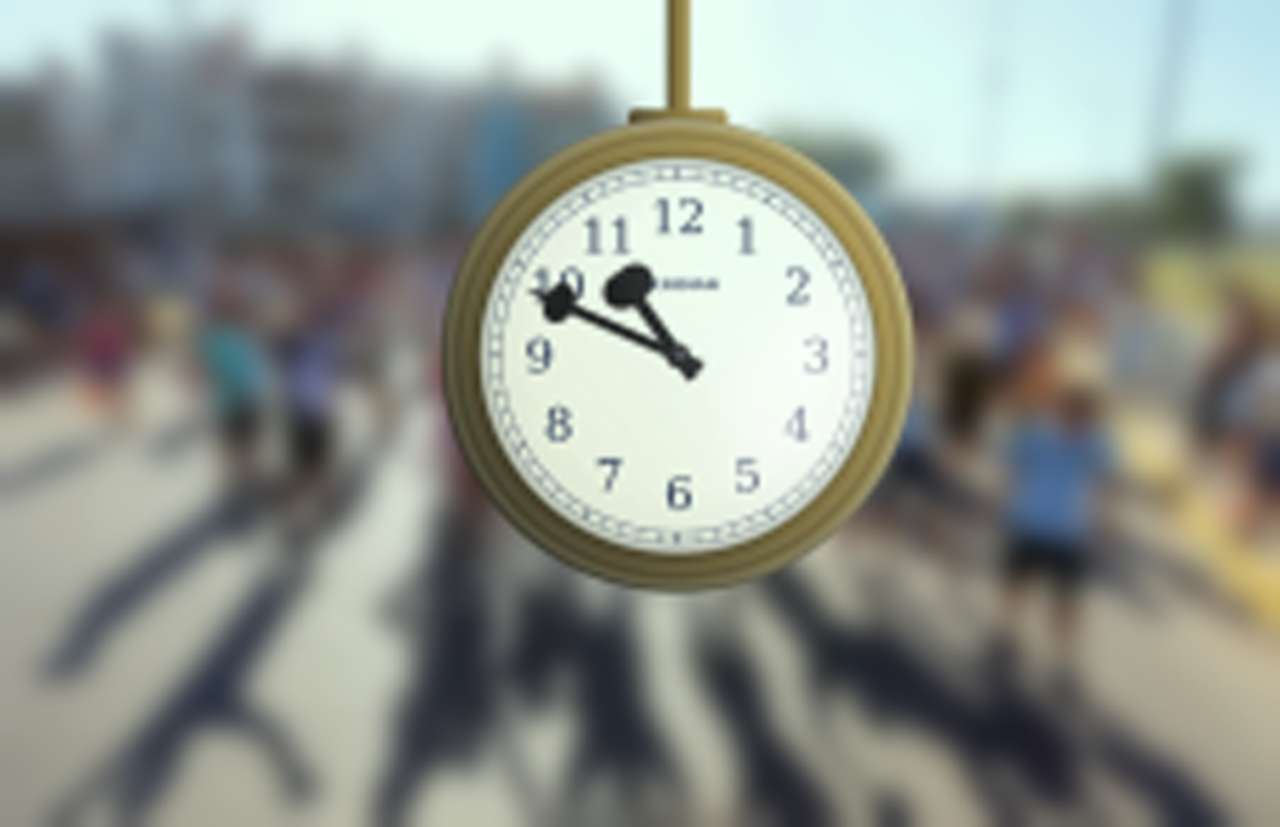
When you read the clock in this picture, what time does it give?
10:49
